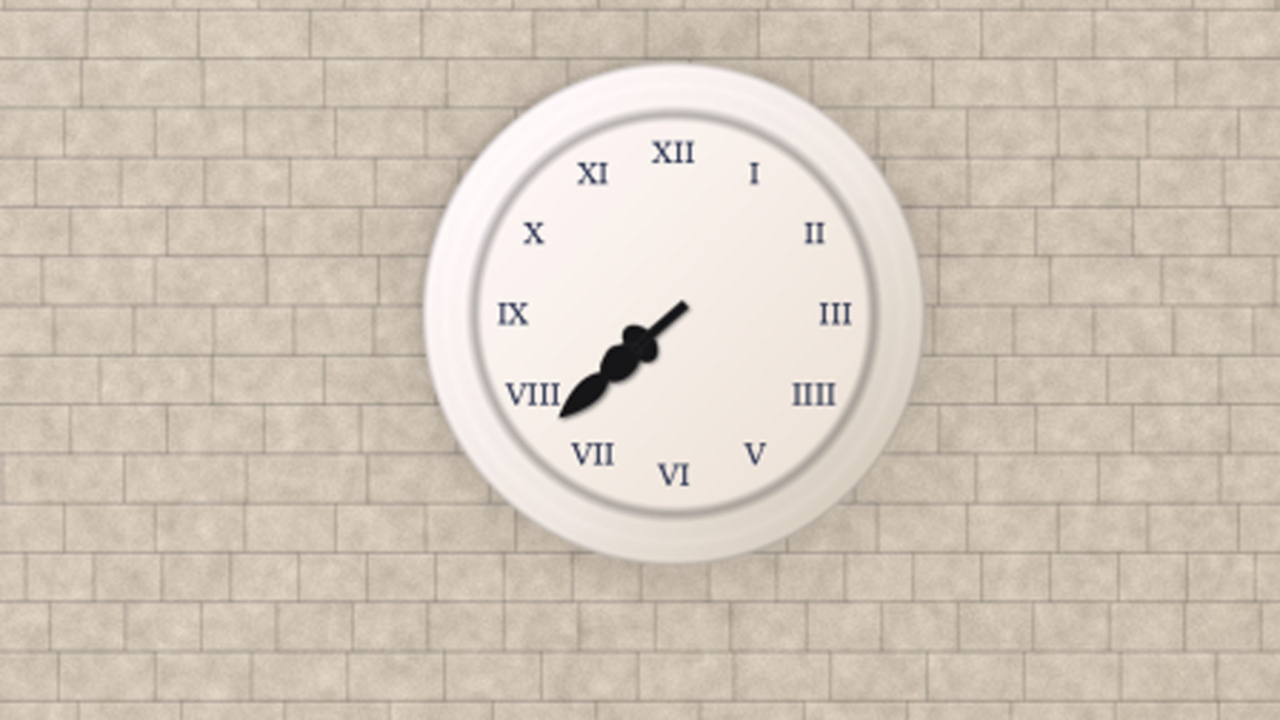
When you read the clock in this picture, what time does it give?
7:38
